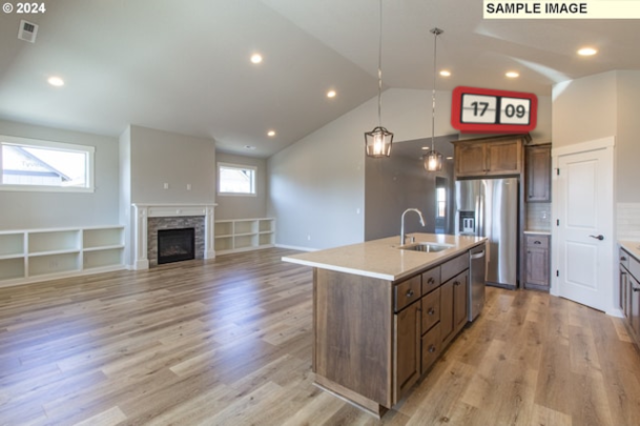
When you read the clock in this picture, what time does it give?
17:09
